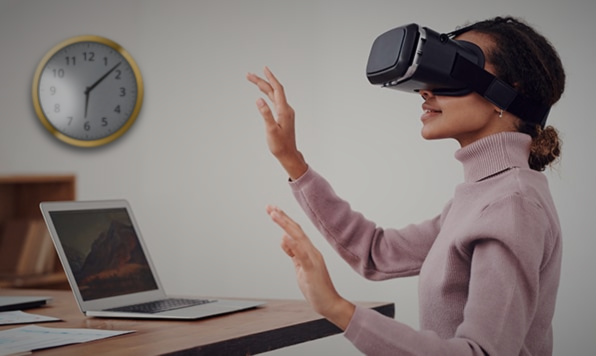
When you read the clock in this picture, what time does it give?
6:08
